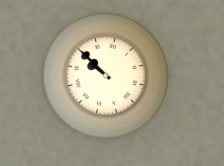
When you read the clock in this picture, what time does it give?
9:50
